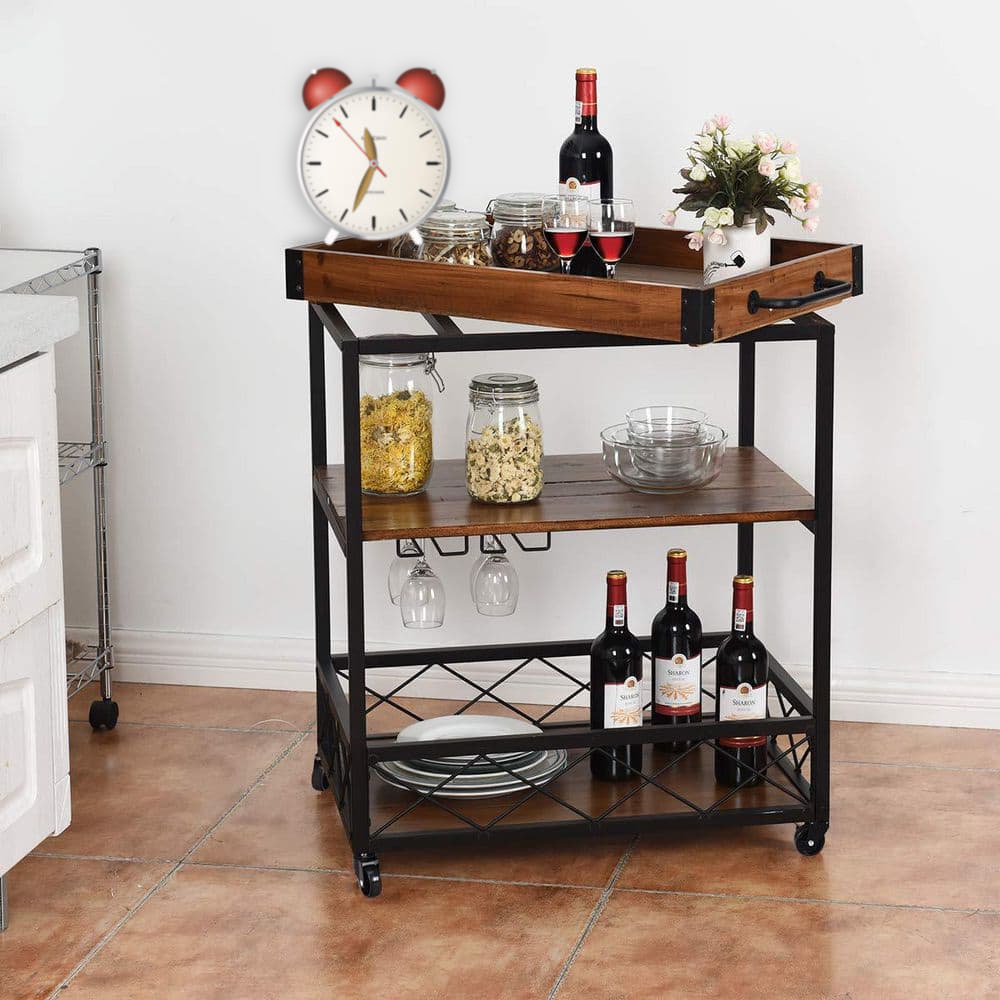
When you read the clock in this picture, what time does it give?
11:33:53
